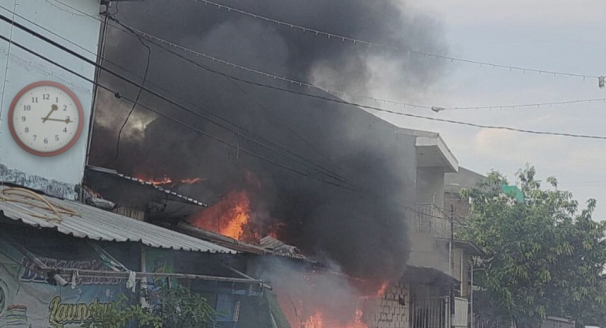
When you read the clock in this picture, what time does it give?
1:16
